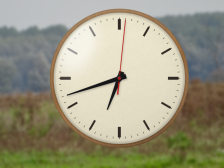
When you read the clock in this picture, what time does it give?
6:42:01
